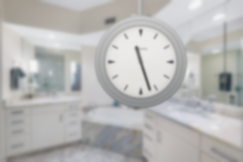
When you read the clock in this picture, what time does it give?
11:27
